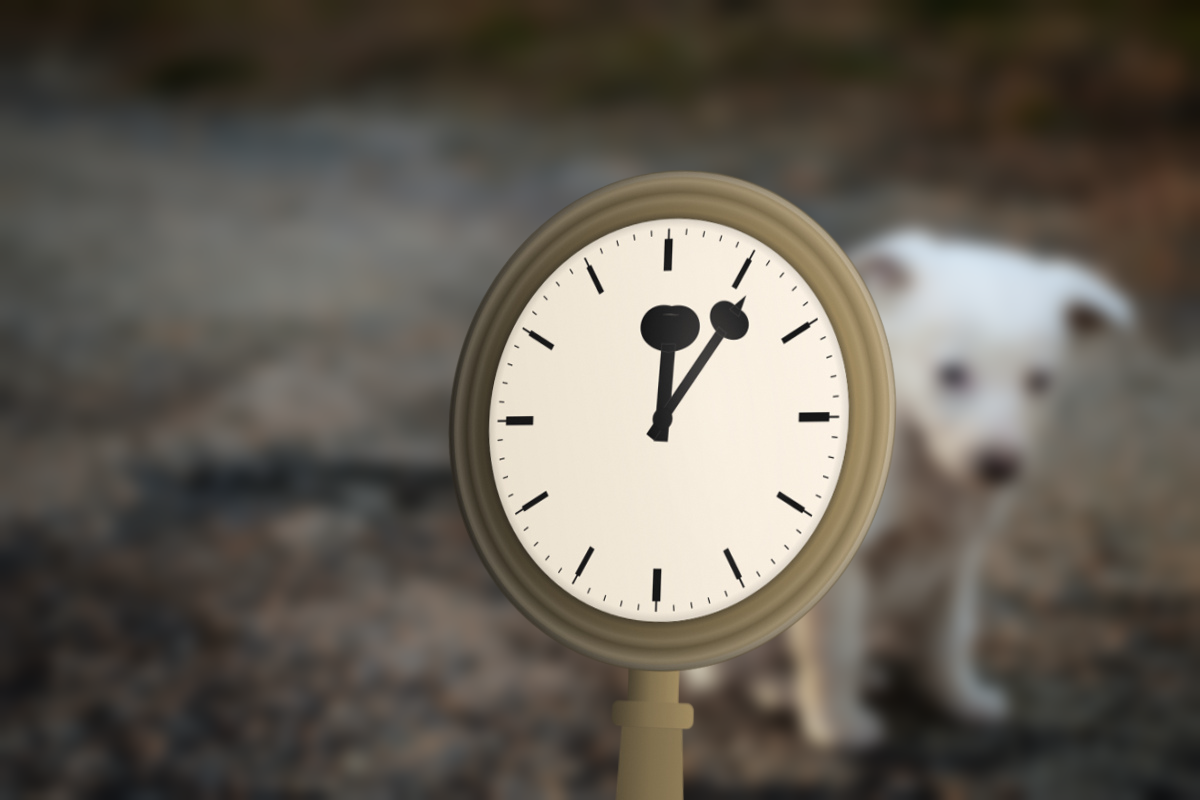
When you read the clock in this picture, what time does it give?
12:06
